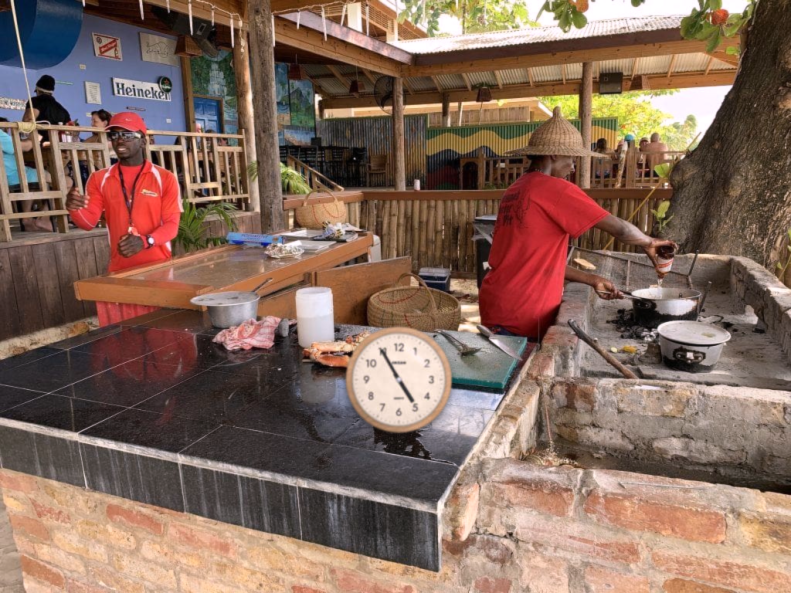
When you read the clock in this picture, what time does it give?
4:55
